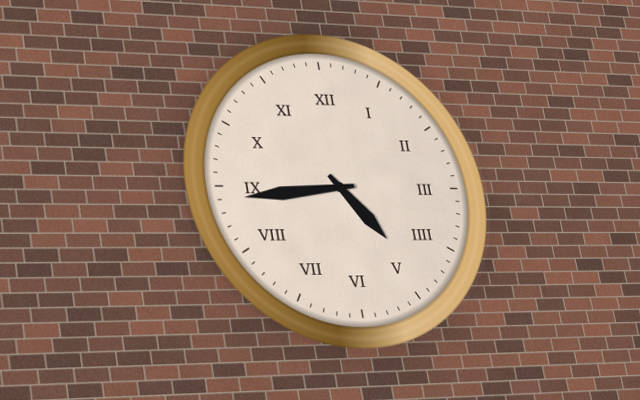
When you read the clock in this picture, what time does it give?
4:44
